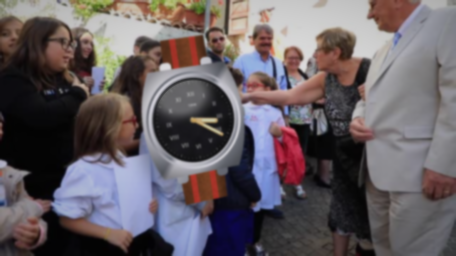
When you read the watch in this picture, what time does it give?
3:21
